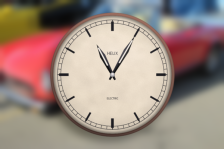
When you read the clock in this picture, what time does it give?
11:05
